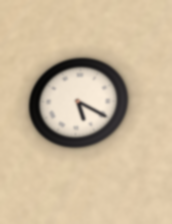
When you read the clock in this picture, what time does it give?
5:20
